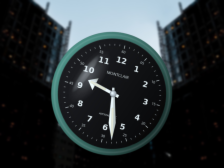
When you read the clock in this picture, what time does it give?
9:28
